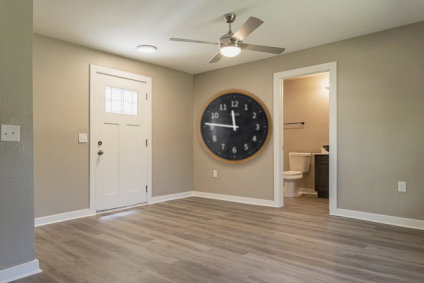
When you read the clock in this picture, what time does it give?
11:46
